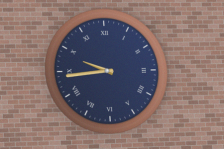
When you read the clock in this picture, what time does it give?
9:44
